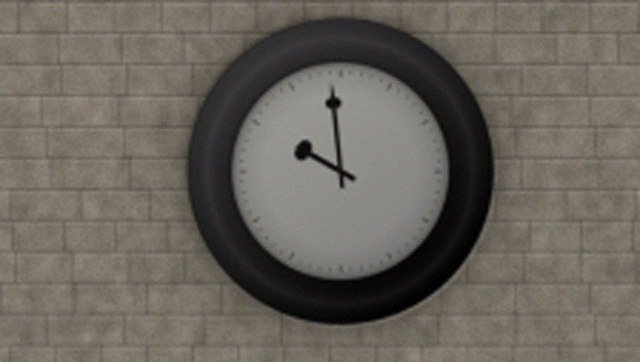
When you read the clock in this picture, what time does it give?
9:59
